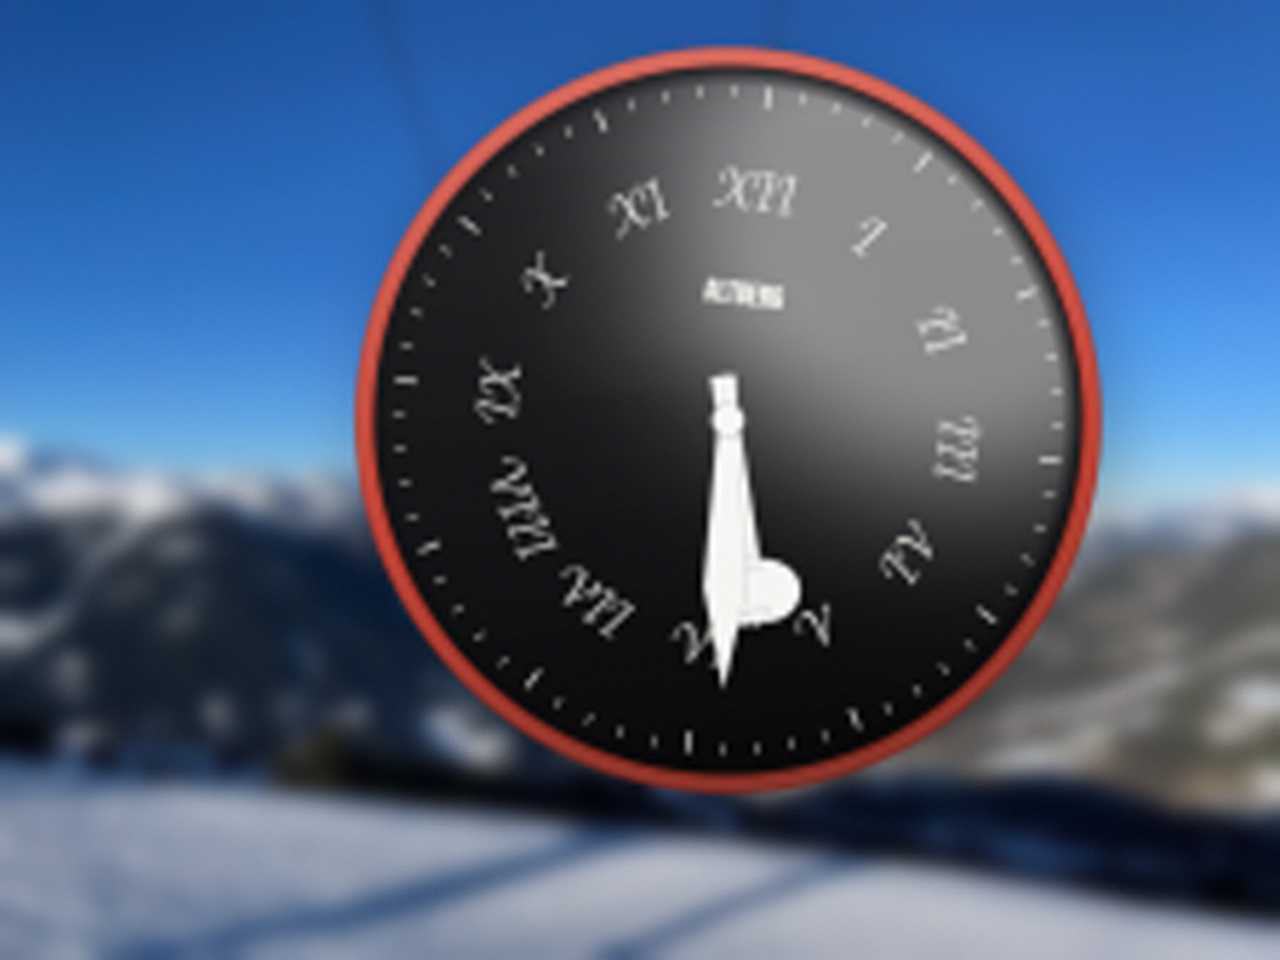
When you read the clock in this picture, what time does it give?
5:29
